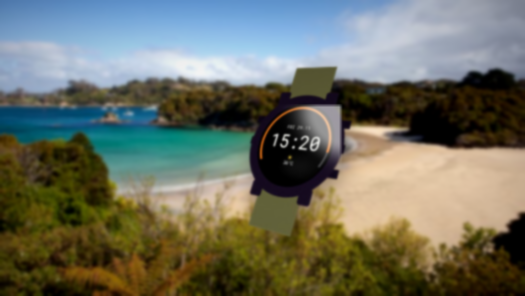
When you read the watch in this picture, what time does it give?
15:20
